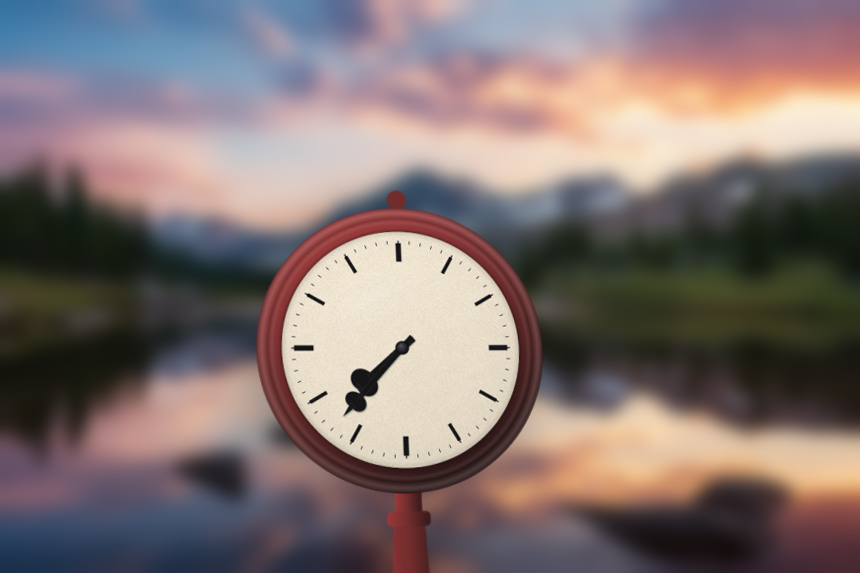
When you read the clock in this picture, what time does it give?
7:37
